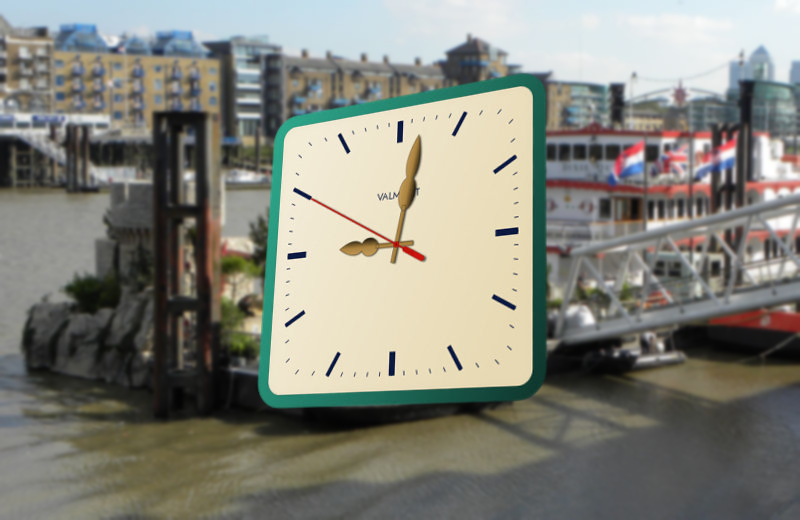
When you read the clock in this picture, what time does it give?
9:01:50
